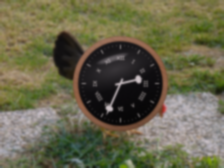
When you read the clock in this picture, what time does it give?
2:34
